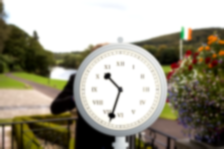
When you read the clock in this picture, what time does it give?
10:33
